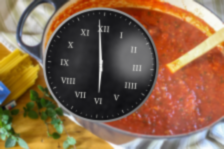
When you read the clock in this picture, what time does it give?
5:59
